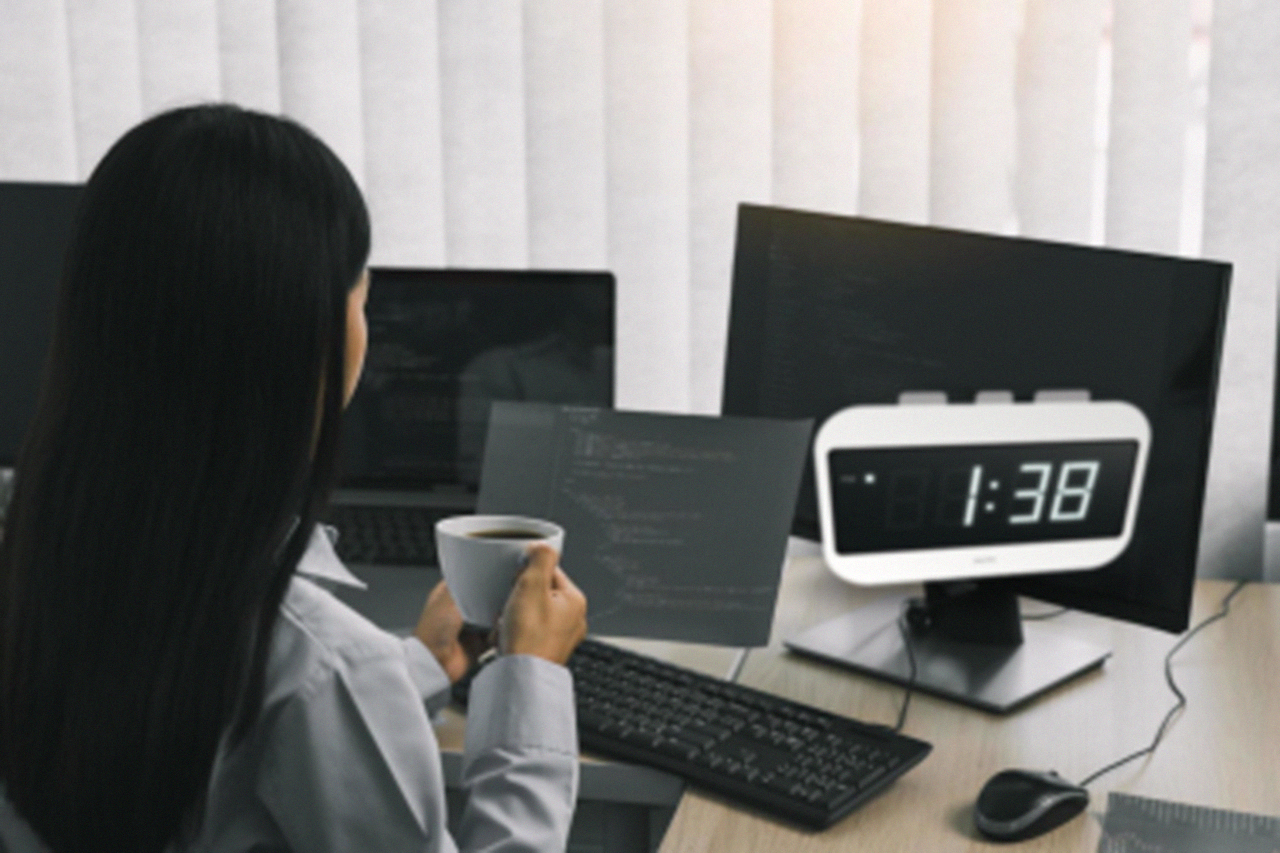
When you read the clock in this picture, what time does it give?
1:38
